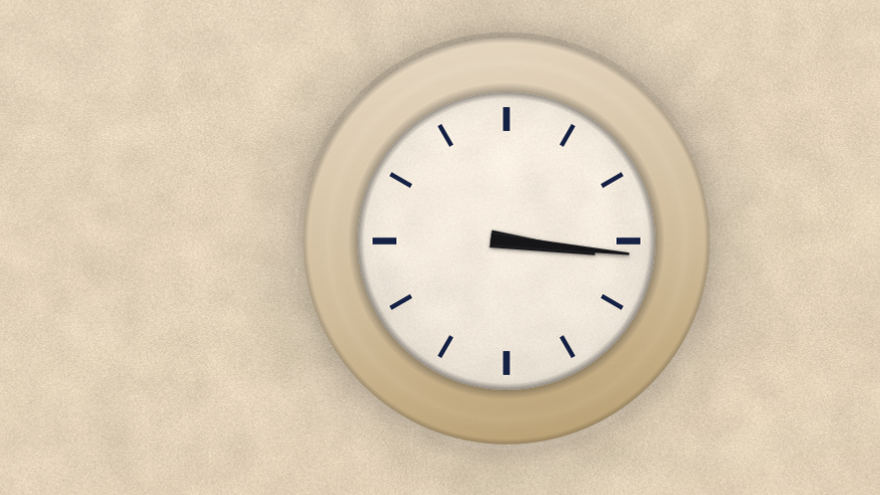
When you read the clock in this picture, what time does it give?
3:16
